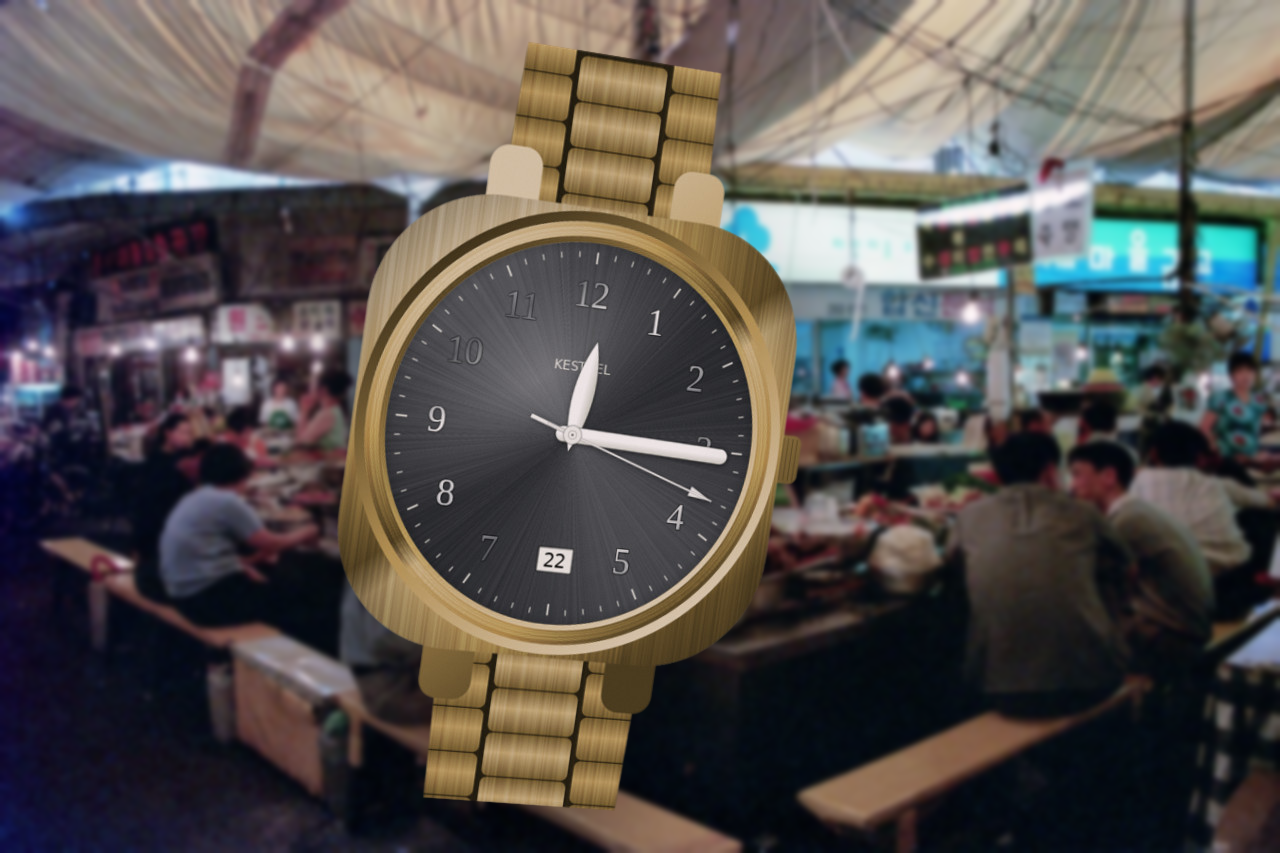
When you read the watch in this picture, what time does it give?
12:15:18
